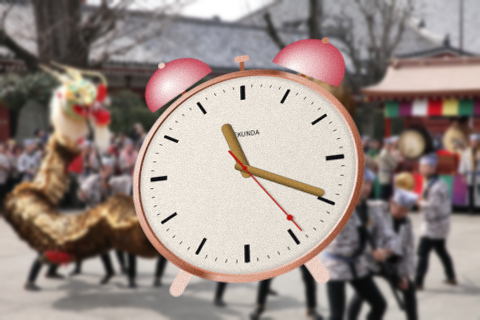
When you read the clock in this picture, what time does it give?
11:19:24
